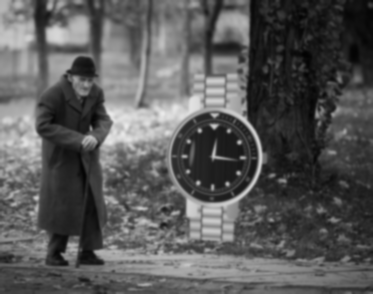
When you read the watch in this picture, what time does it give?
12:16
